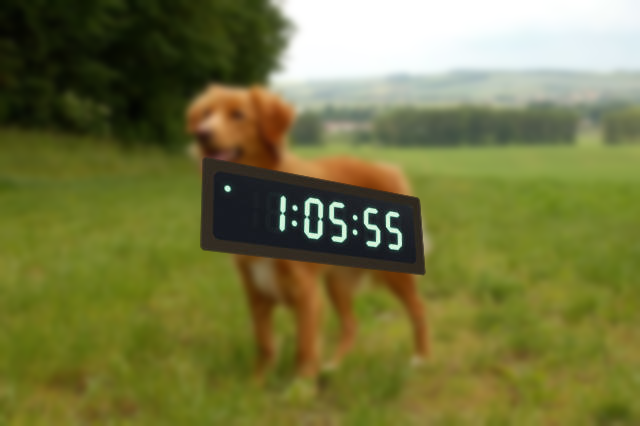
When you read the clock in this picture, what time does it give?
1:05:55
